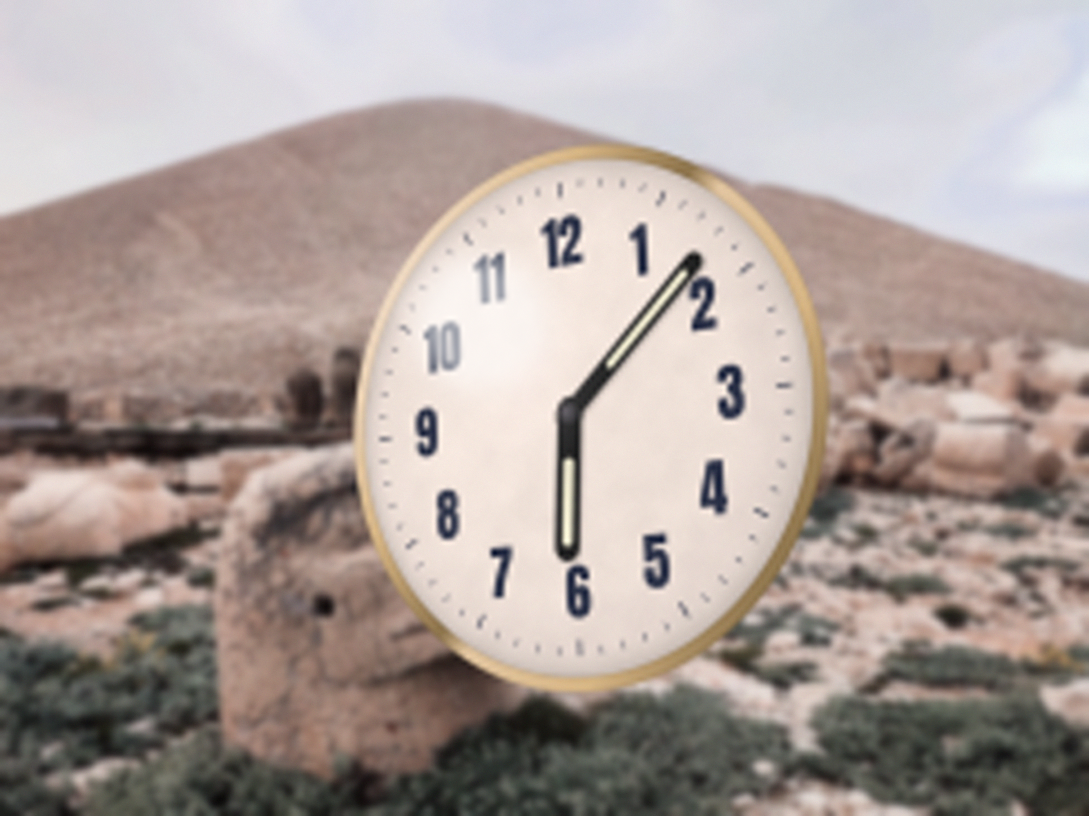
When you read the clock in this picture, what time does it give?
6:08
